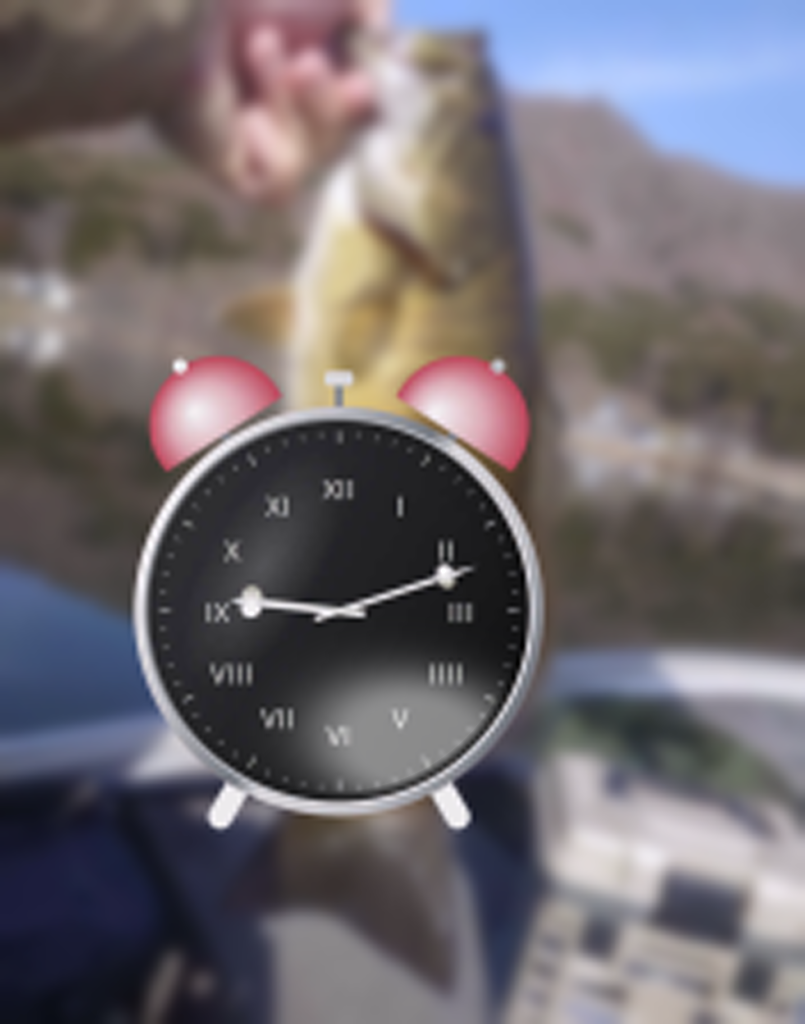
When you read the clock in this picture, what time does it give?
9:12
